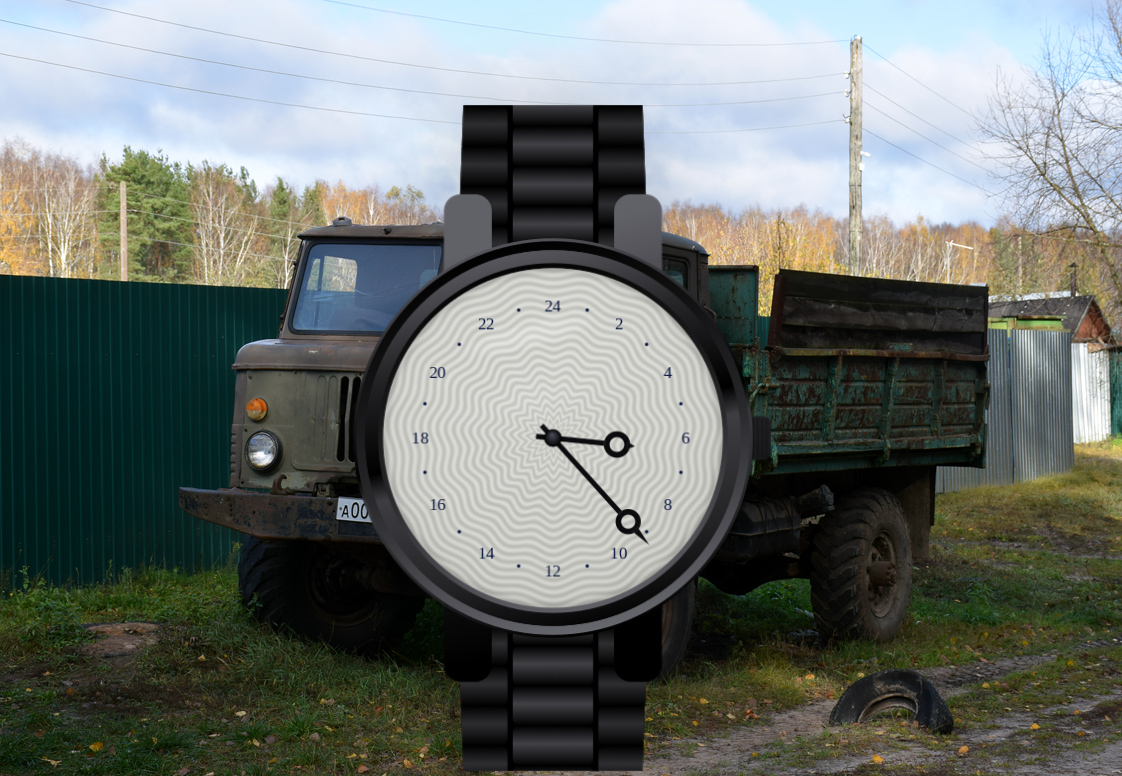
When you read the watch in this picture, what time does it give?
6:23
